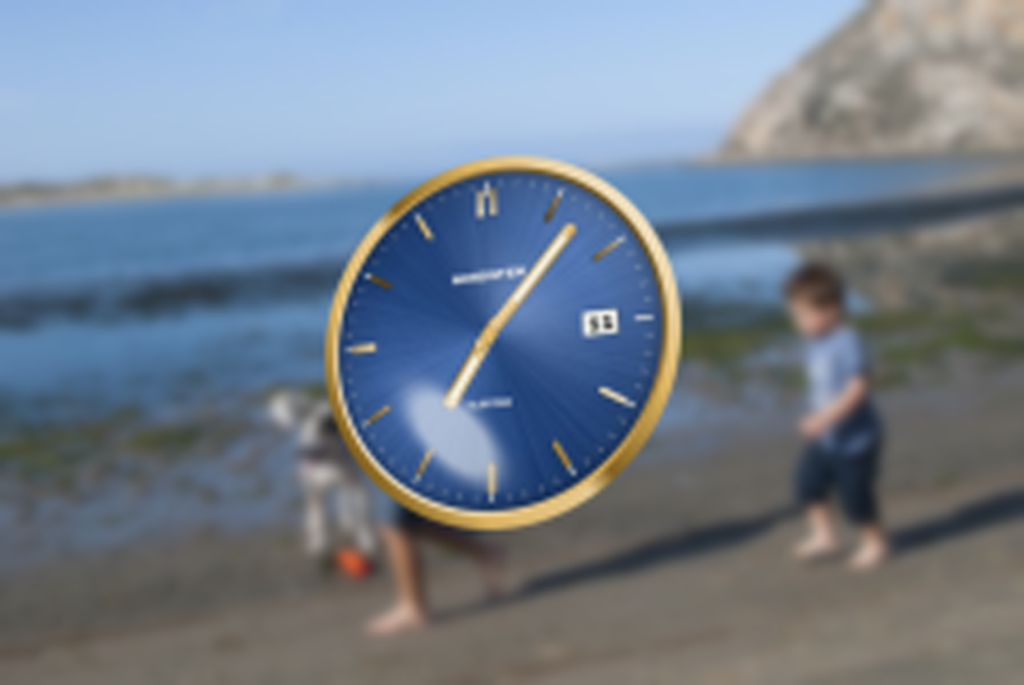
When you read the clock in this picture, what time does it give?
7:07
